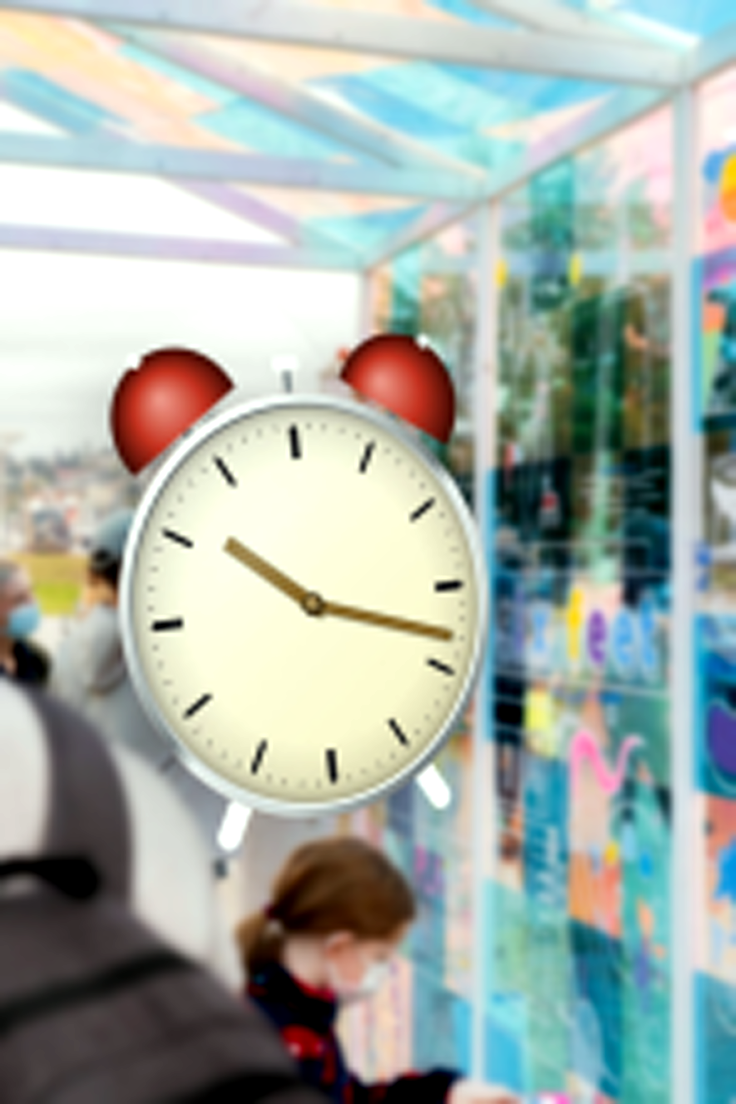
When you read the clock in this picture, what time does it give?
10:18
